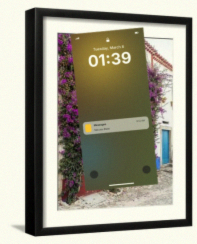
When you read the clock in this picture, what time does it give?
1:39
